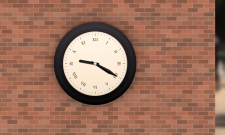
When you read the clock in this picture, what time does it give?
9:20
